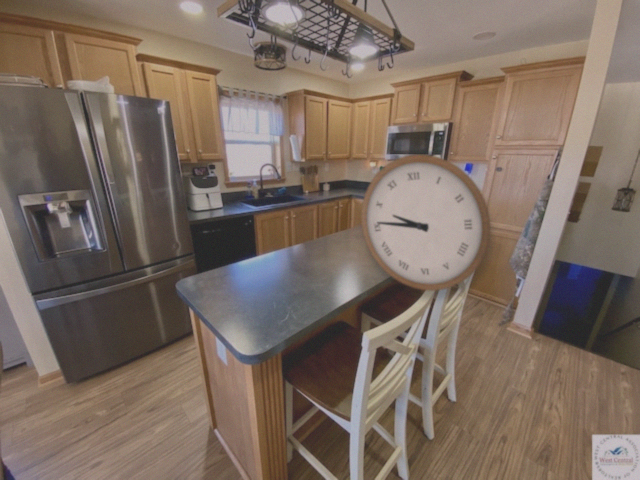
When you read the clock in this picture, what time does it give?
9:46
